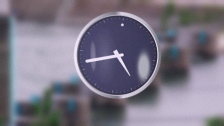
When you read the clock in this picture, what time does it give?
4:42
